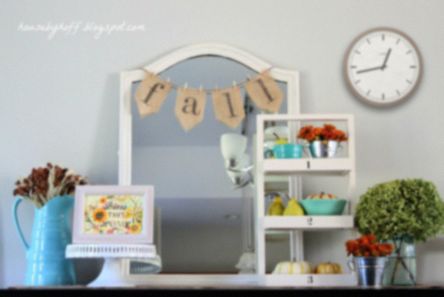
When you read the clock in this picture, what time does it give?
12:43
